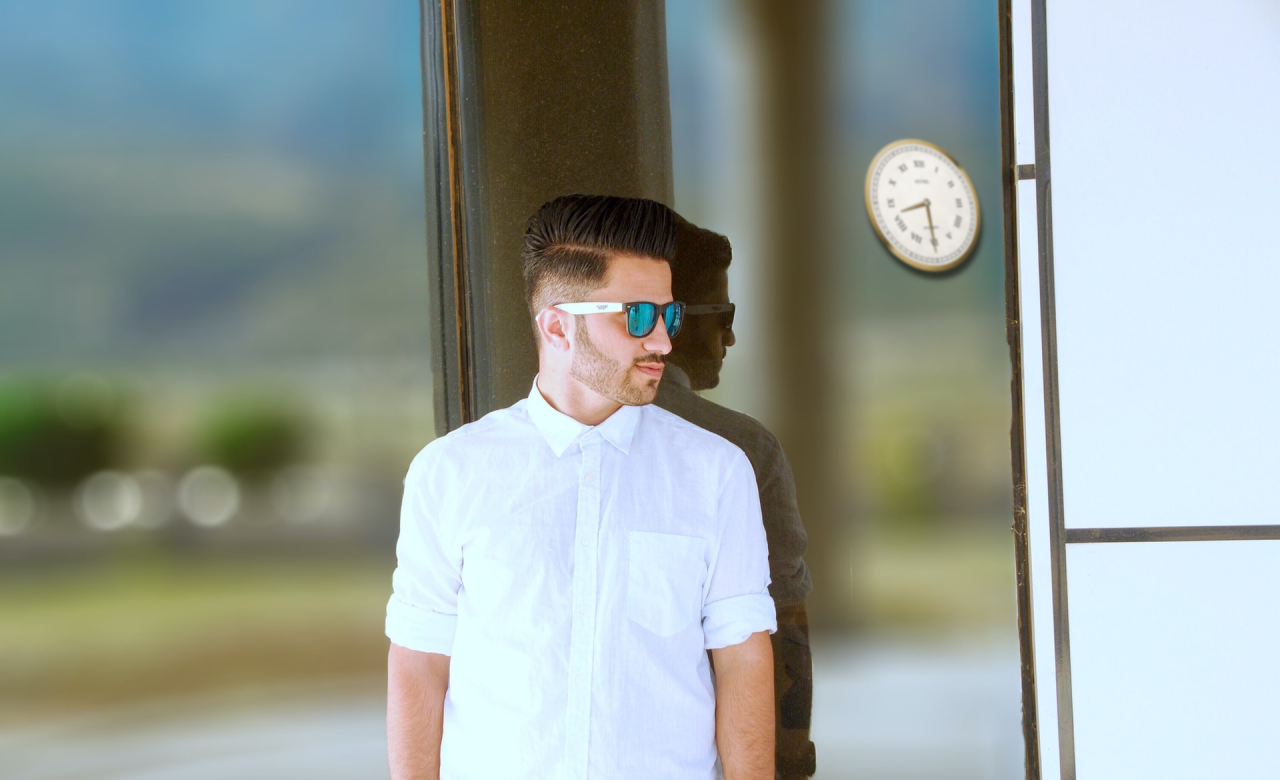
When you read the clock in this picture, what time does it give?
8:30
